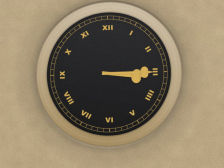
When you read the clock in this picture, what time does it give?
3:15
